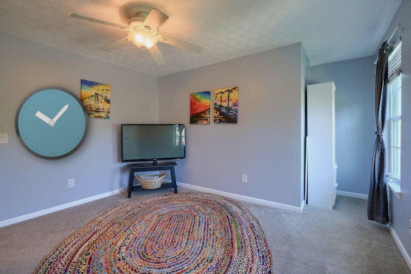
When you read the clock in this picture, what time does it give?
10:07
